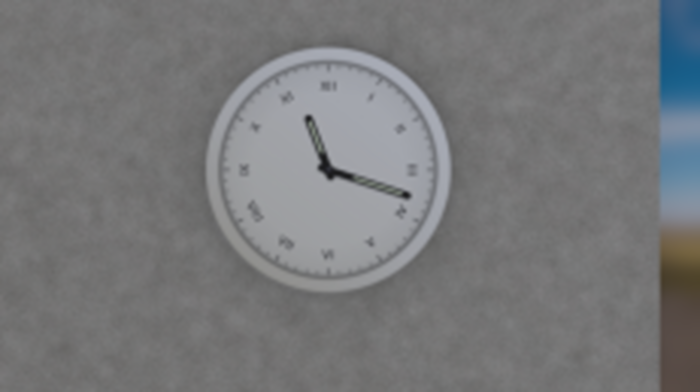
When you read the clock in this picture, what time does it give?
11:18
